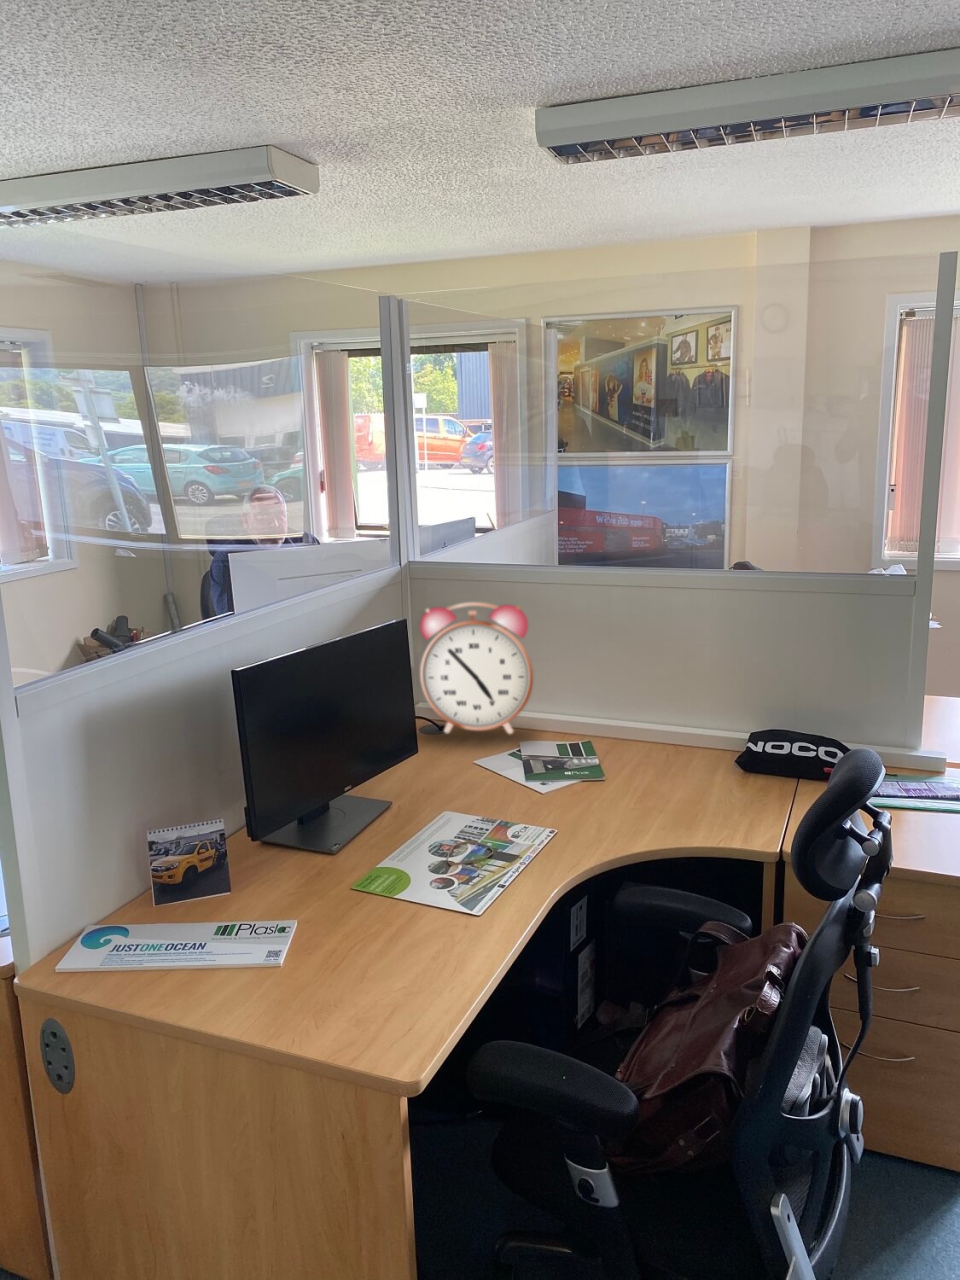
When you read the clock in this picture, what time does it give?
4:53
